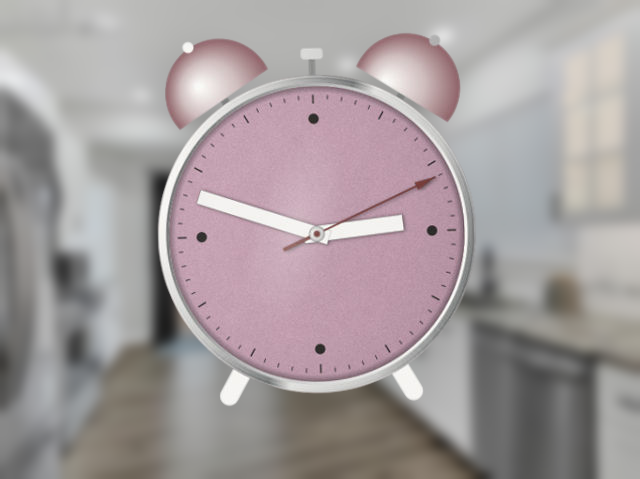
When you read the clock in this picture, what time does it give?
2:48:11
